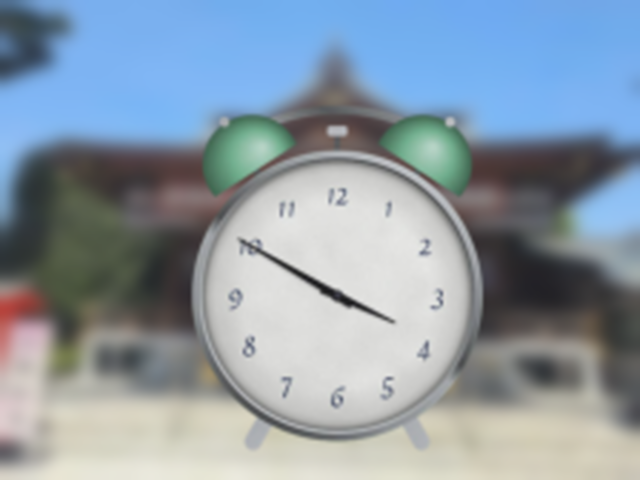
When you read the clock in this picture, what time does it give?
3:50
